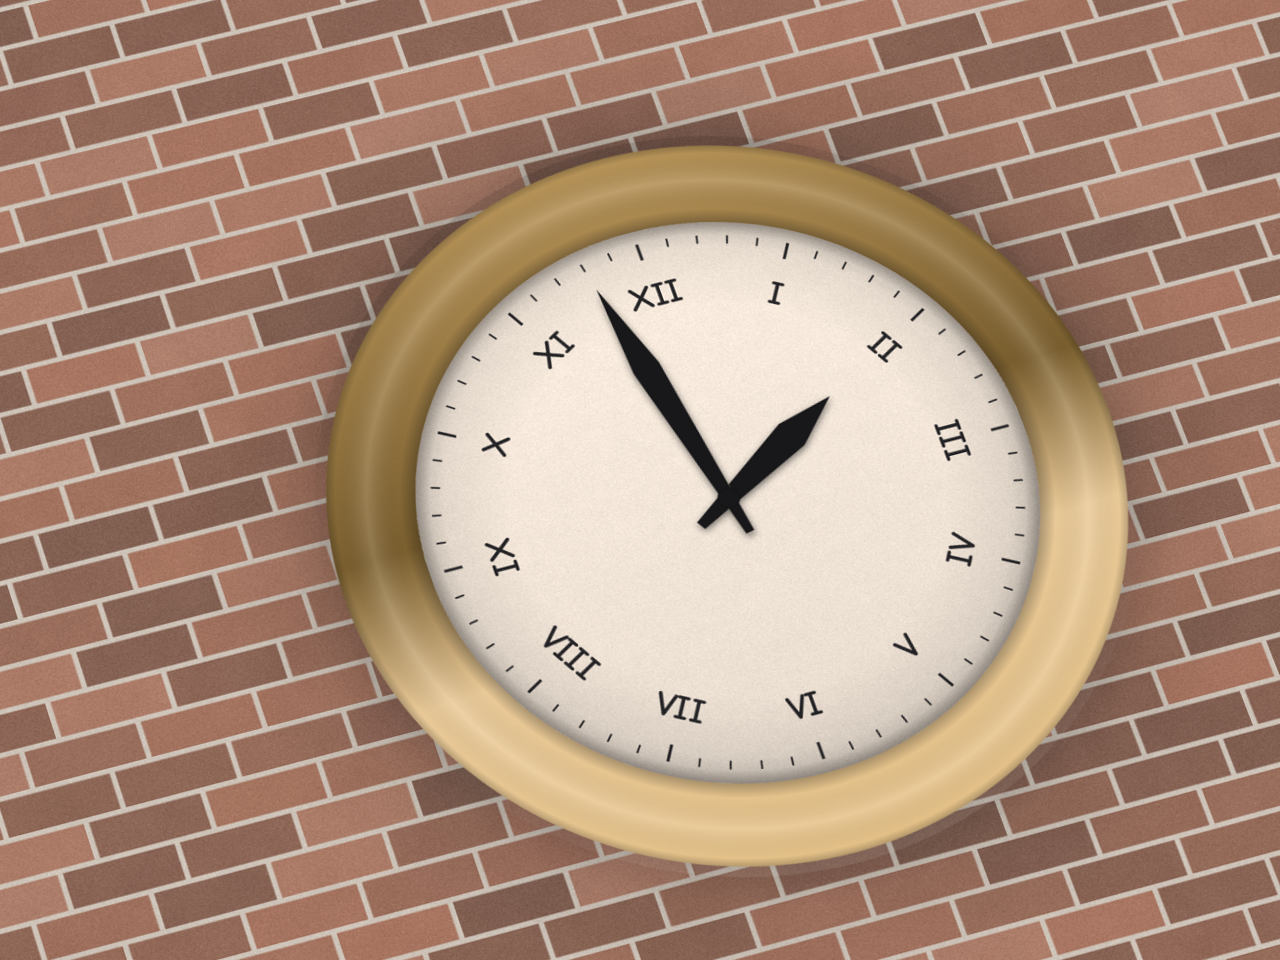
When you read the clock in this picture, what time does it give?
1:58
